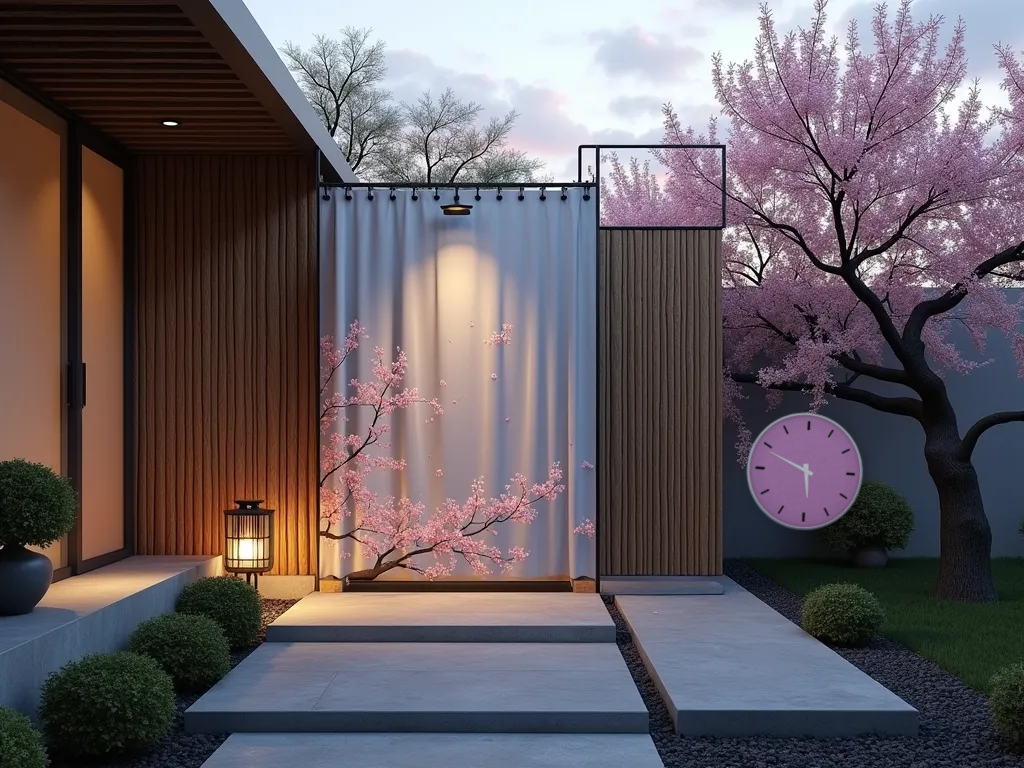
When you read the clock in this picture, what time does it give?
5:49
